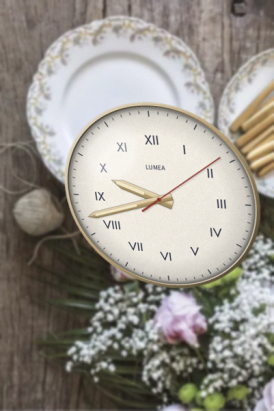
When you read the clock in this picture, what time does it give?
9:42:09
